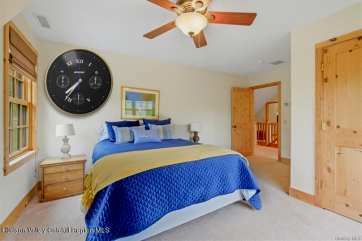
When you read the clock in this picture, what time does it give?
7:36
